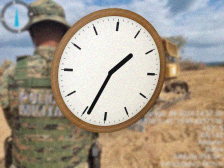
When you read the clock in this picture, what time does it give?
1:34
